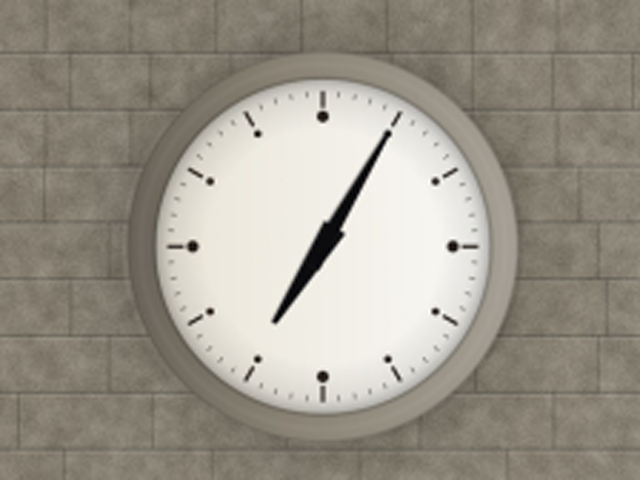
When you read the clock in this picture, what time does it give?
7:05
